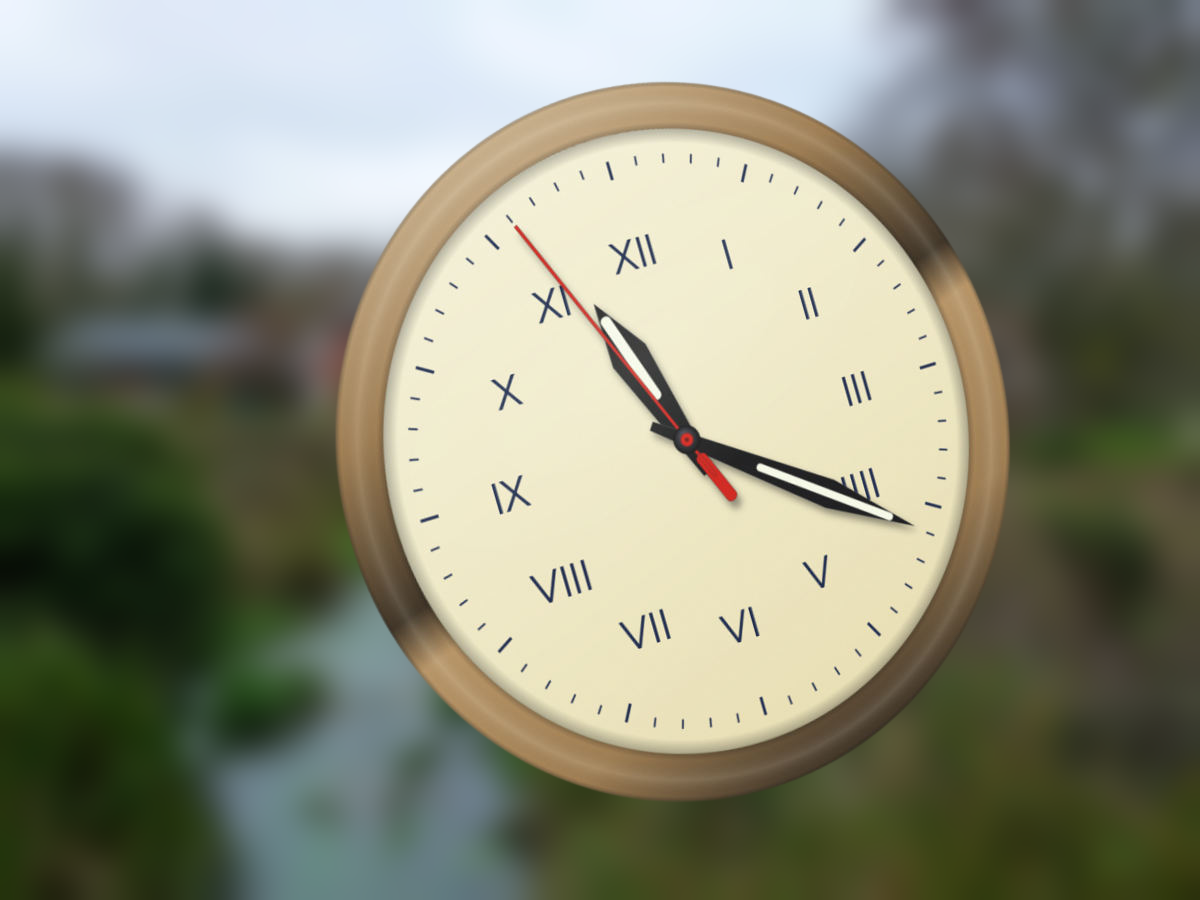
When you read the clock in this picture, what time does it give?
11:20:56
